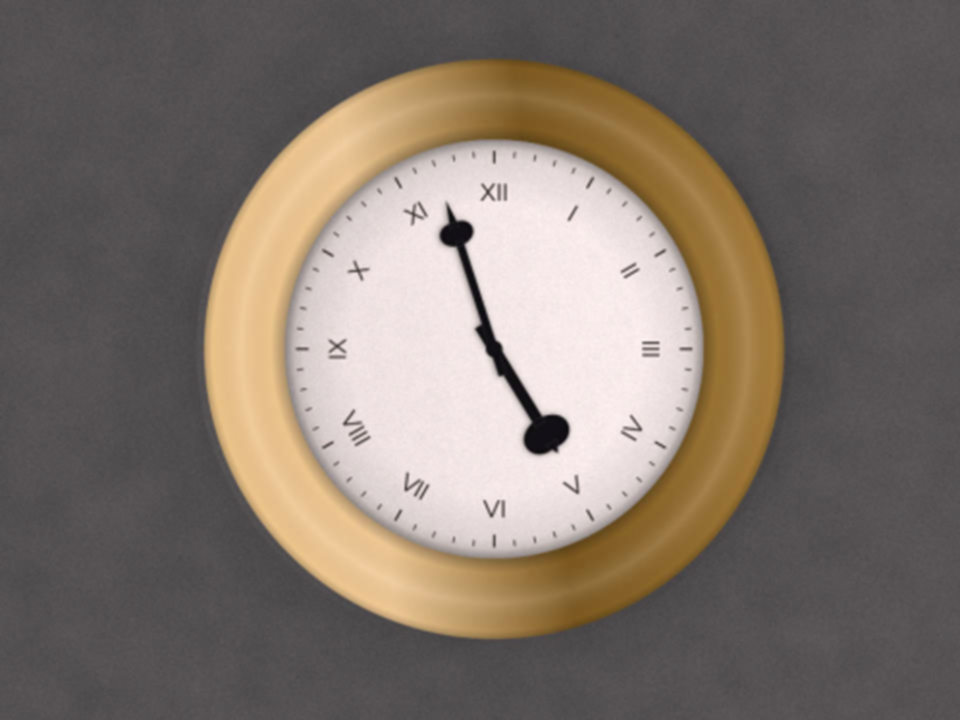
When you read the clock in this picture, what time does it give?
4:57
